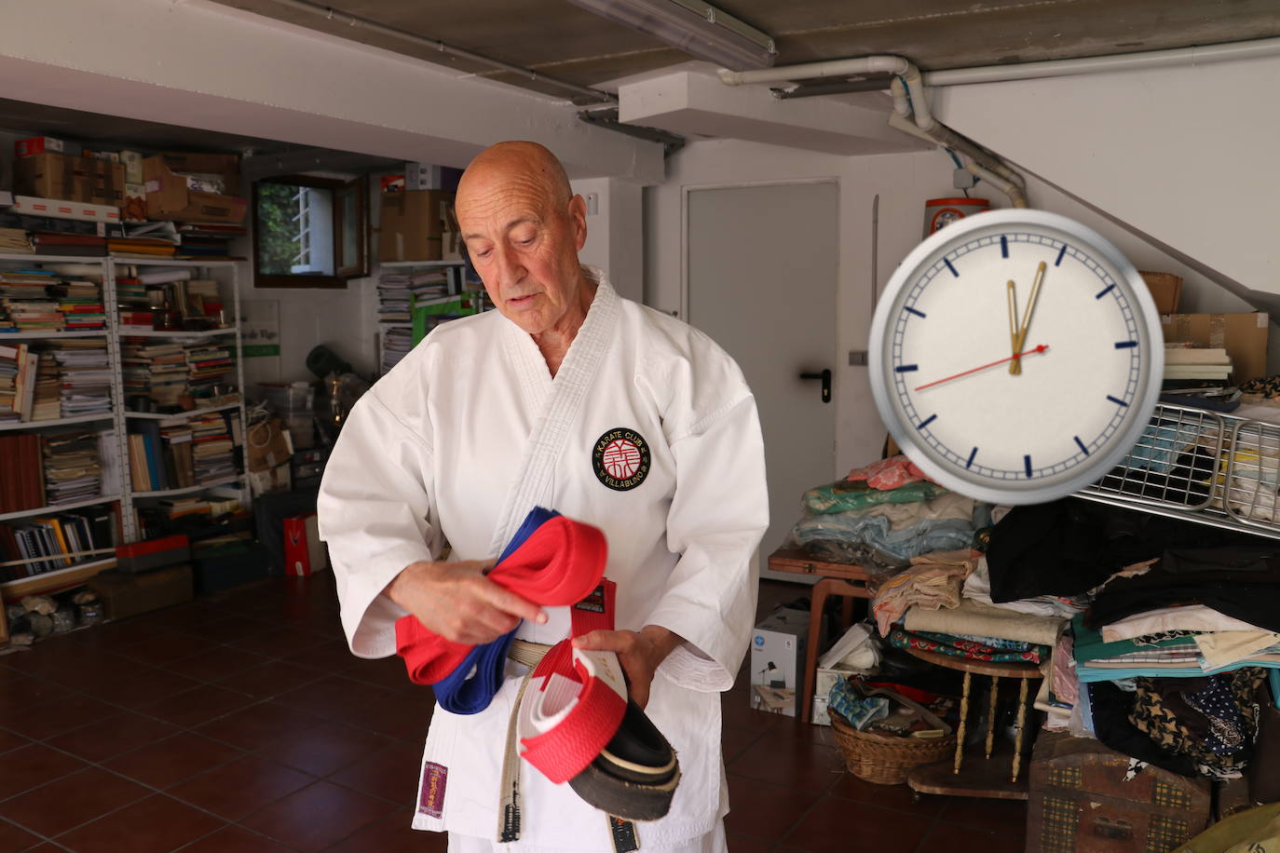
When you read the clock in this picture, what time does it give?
12:03:43
